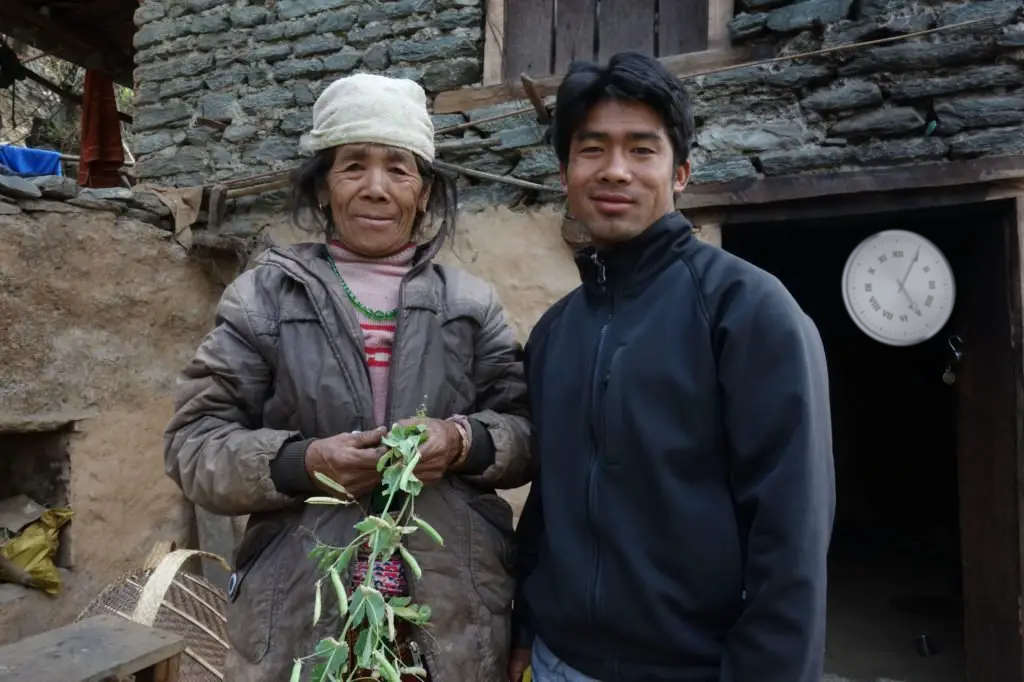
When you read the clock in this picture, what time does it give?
5:05
